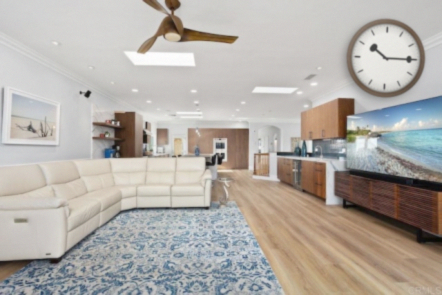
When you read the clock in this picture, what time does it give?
10:15
